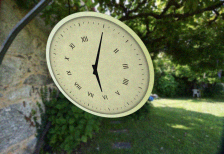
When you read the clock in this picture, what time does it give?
6:05
